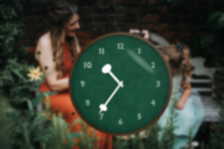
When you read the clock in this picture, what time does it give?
10:36
